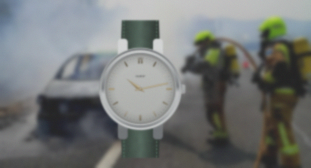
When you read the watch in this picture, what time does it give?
10:13
